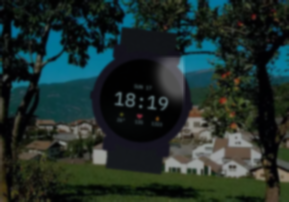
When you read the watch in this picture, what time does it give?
18:19
